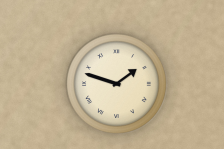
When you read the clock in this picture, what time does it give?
1:48
